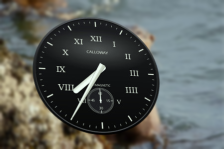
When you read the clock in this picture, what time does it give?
7:35
